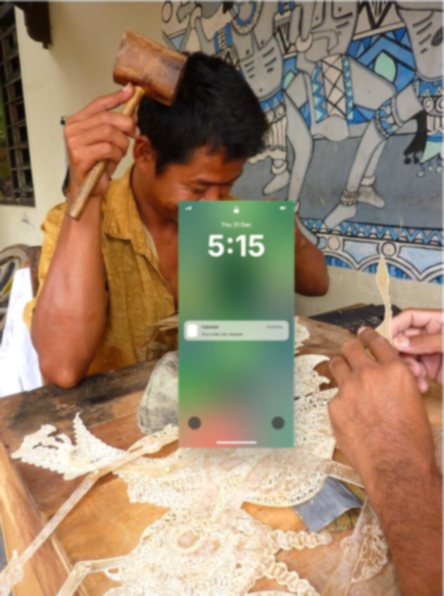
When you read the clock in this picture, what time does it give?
5:15
